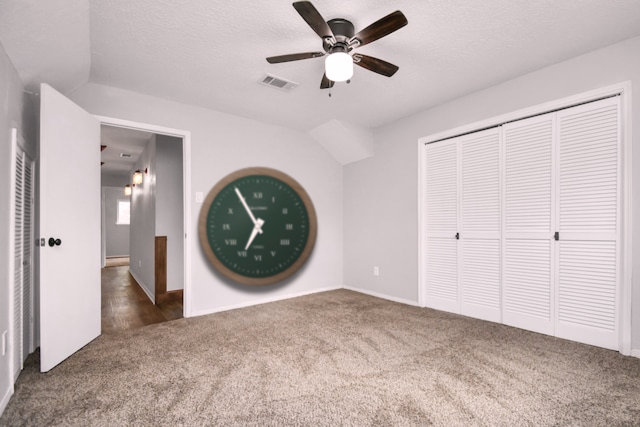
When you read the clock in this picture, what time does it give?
6:55
